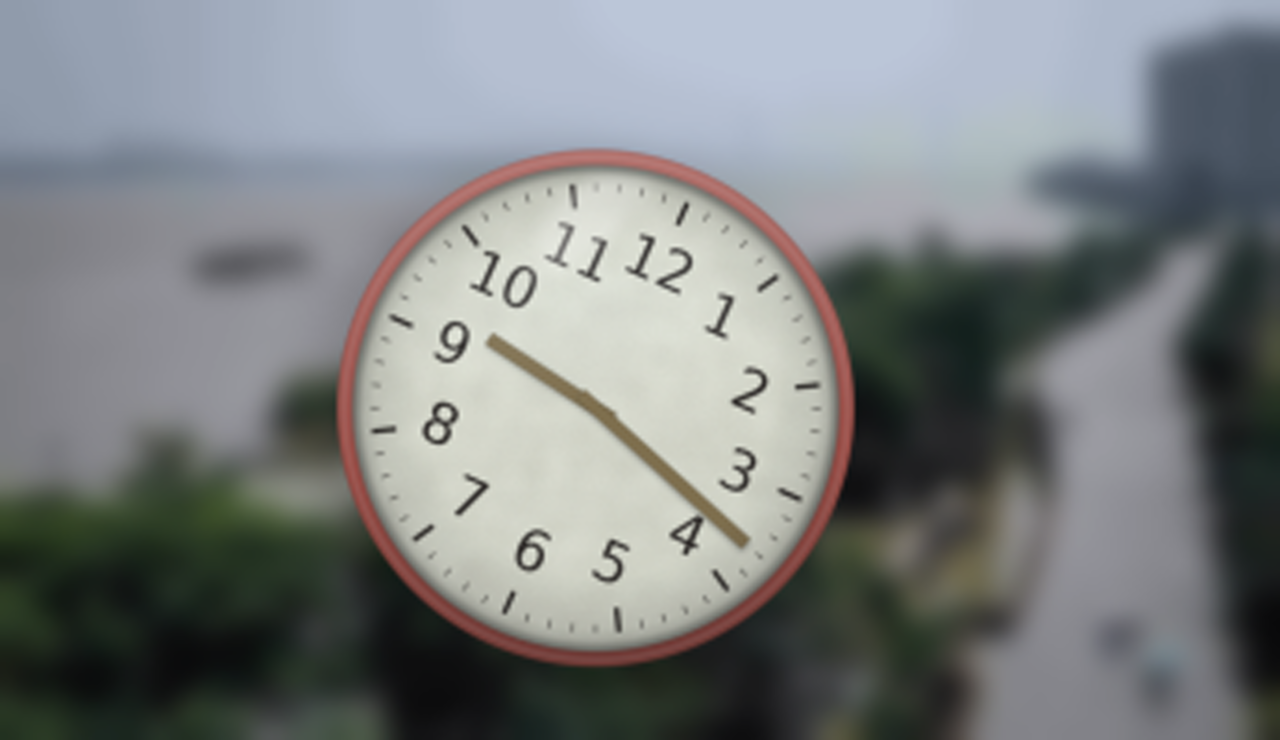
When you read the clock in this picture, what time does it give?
9:18
